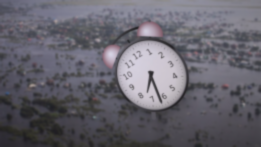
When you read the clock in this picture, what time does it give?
7:32
